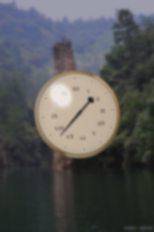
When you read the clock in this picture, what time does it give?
1:38
